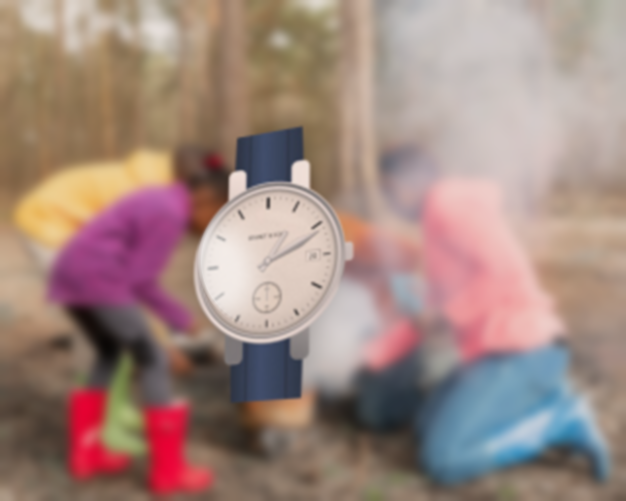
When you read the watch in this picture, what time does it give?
1:11
